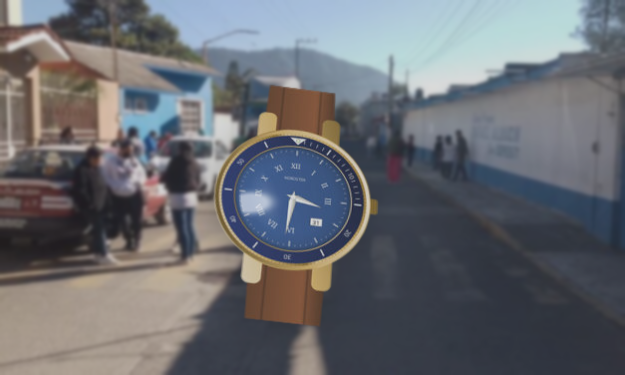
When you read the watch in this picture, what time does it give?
3:31
